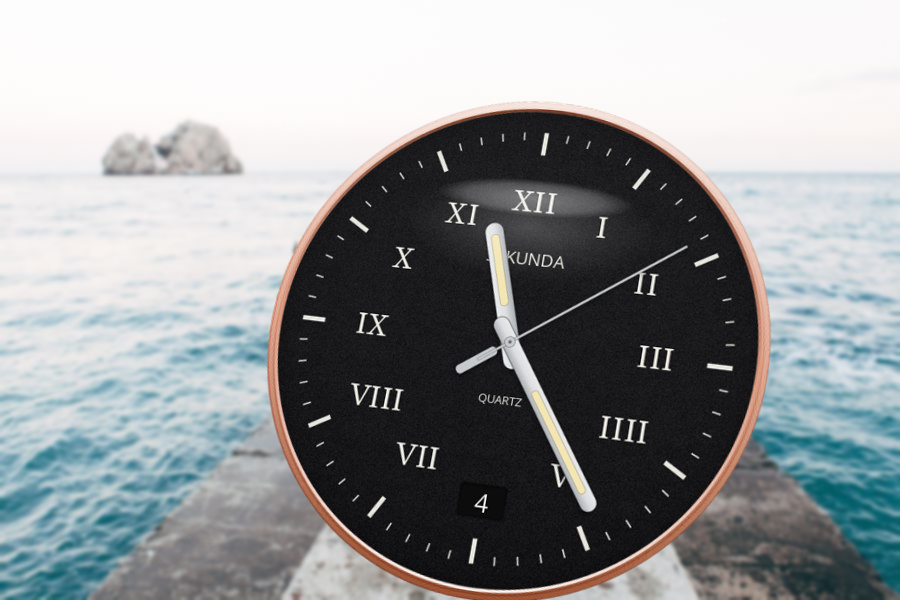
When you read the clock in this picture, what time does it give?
11:24:09
